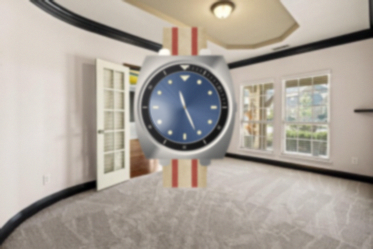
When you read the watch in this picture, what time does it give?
11:26
